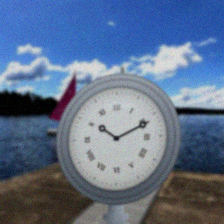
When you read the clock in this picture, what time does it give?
10:11
